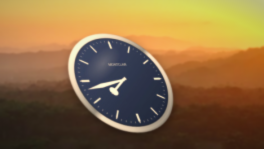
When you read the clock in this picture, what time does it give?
7:43
